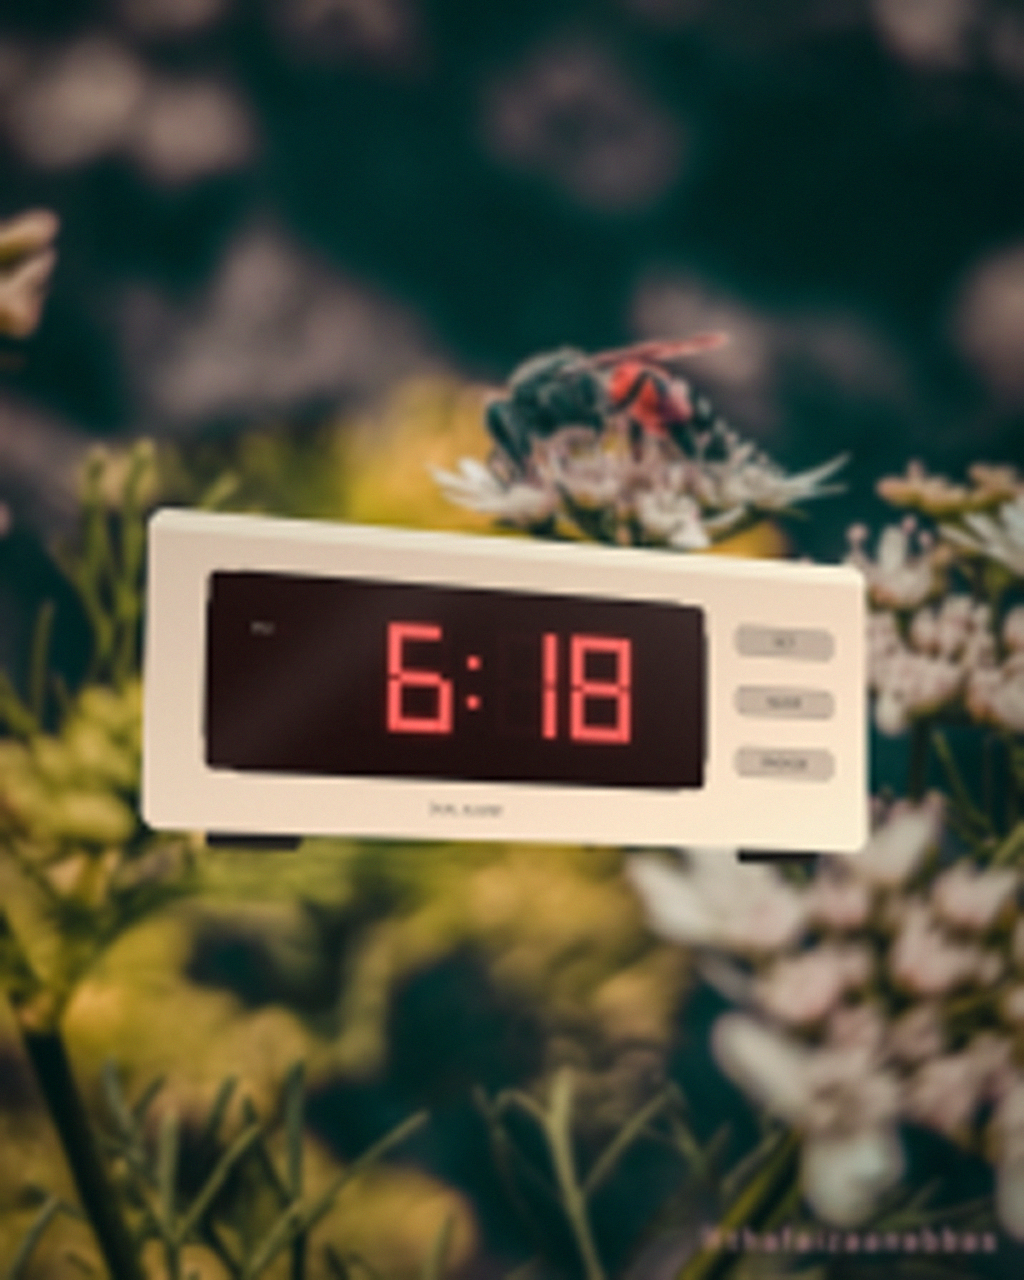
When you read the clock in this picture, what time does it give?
6:18
